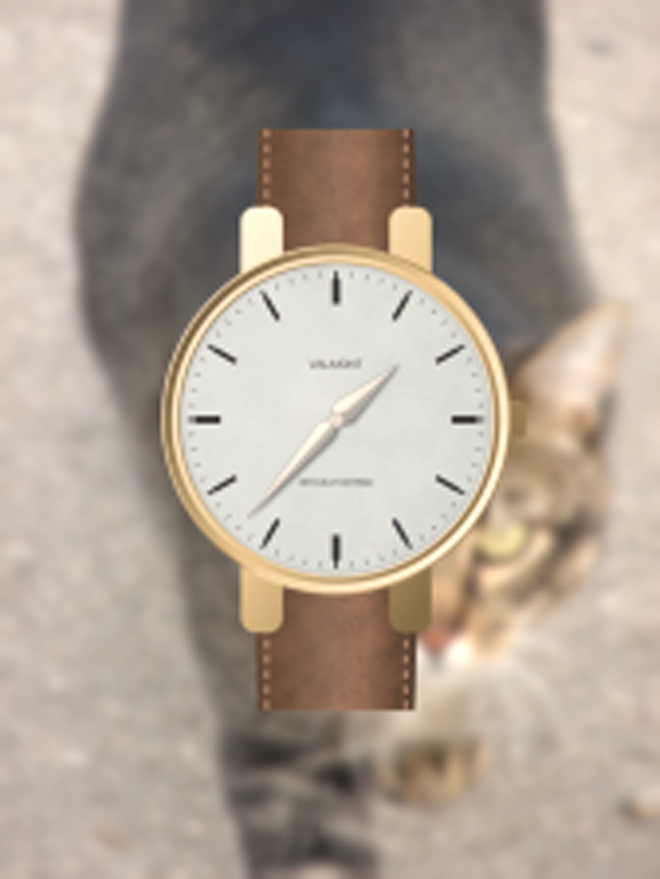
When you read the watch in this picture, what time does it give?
1:37
